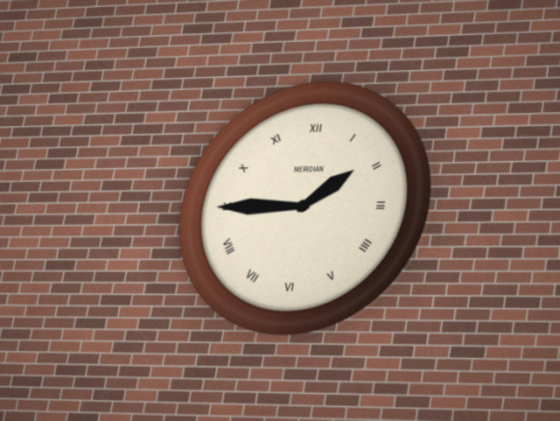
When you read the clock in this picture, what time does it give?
1:45
